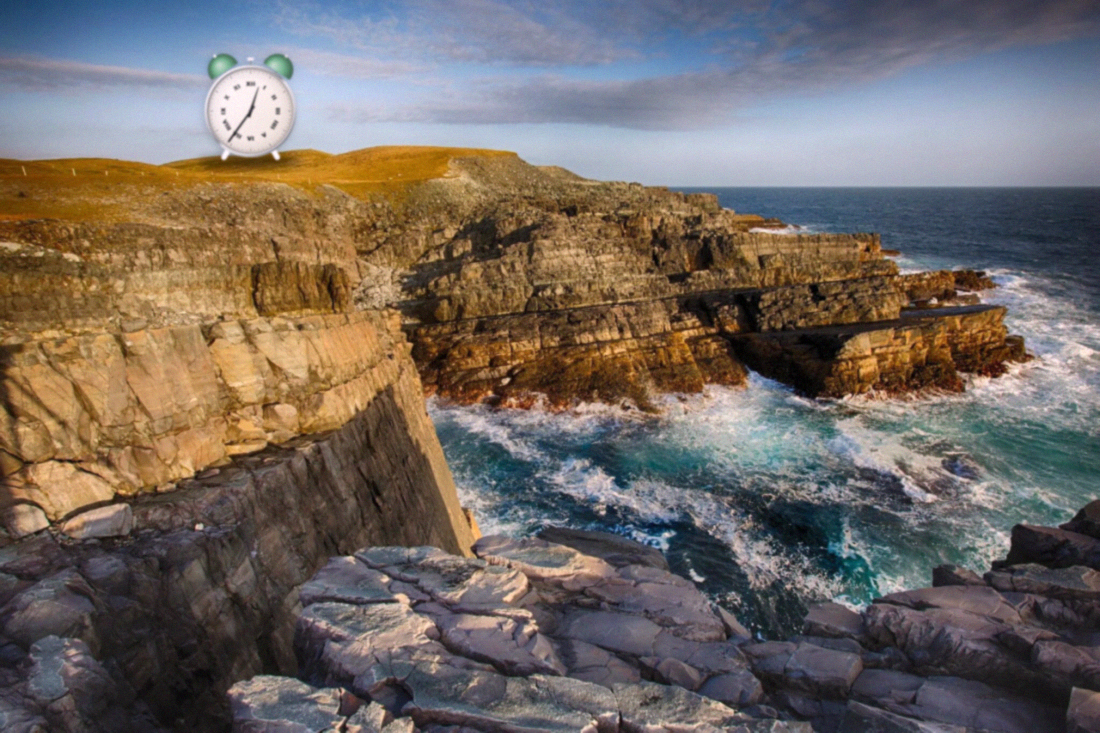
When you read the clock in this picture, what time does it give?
12:36
